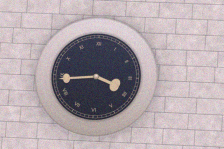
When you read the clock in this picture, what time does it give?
3:44
